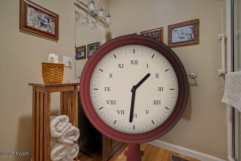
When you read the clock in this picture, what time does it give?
1:31
